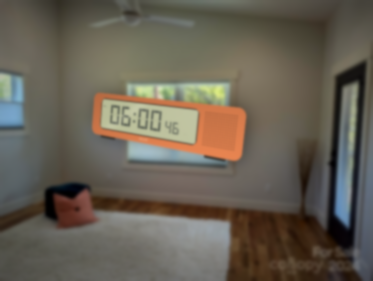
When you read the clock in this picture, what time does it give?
6:00
